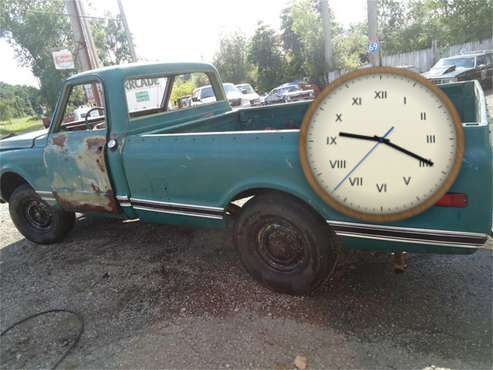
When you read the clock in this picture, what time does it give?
9:19:37
